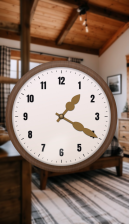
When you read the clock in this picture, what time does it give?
1:20
